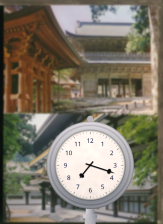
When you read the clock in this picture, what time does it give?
7:18
